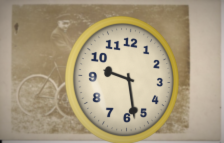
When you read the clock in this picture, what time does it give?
9:28
